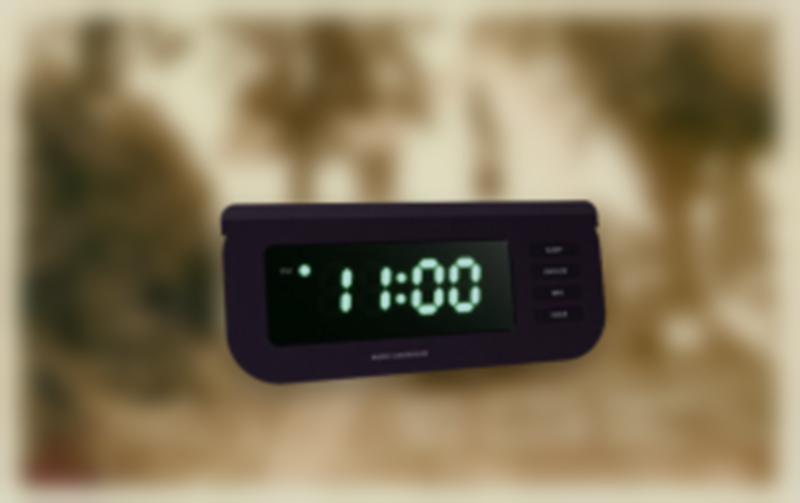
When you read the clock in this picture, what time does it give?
11:00
